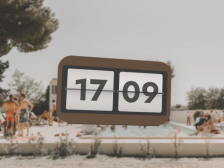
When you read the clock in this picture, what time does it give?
17:09
